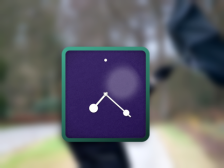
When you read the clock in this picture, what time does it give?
7:22
